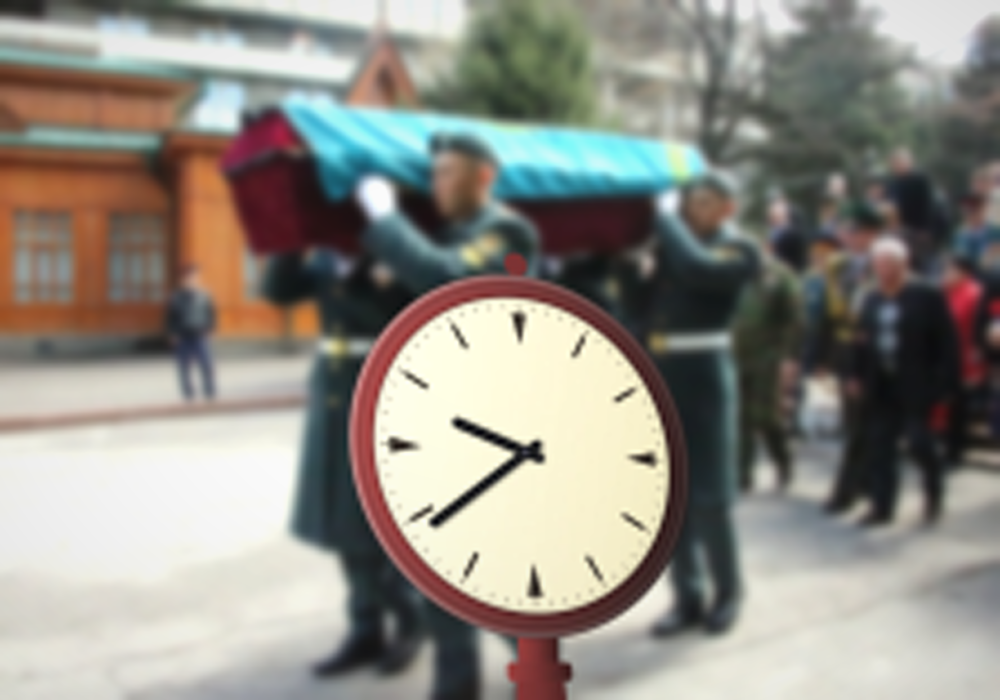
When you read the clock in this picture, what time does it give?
9:39
